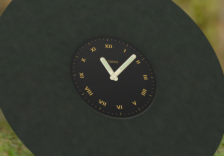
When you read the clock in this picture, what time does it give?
11:08
